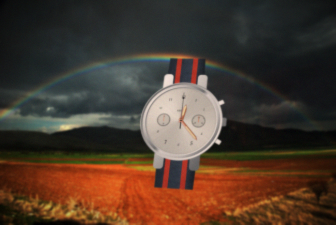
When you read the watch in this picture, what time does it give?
12:23
